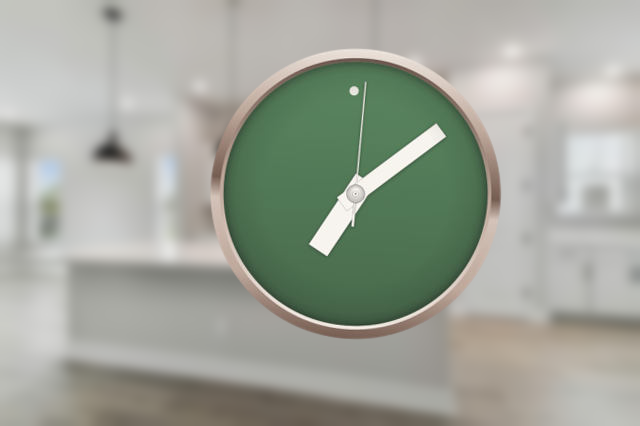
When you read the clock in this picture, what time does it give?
7:09:01
